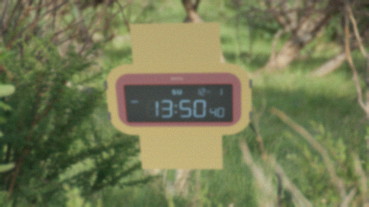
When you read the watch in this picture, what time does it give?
13:50
